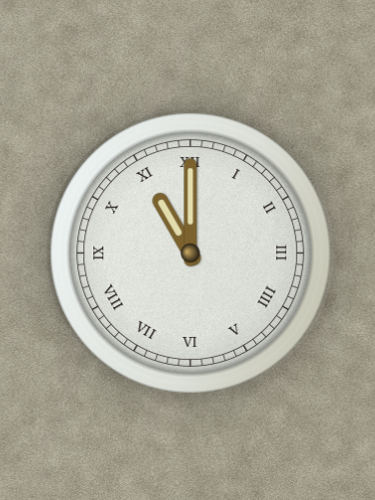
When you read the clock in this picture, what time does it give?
11:00
